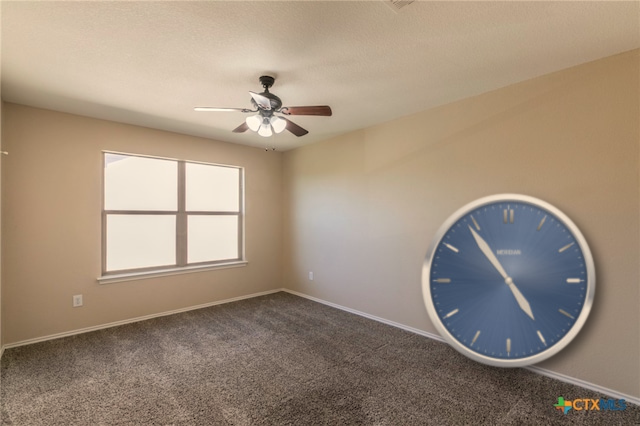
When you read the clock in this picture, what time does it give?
4:54
